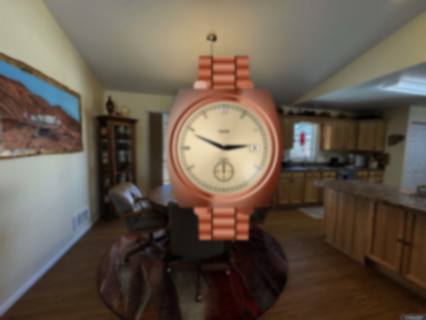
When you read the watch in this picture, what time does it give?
2:49
